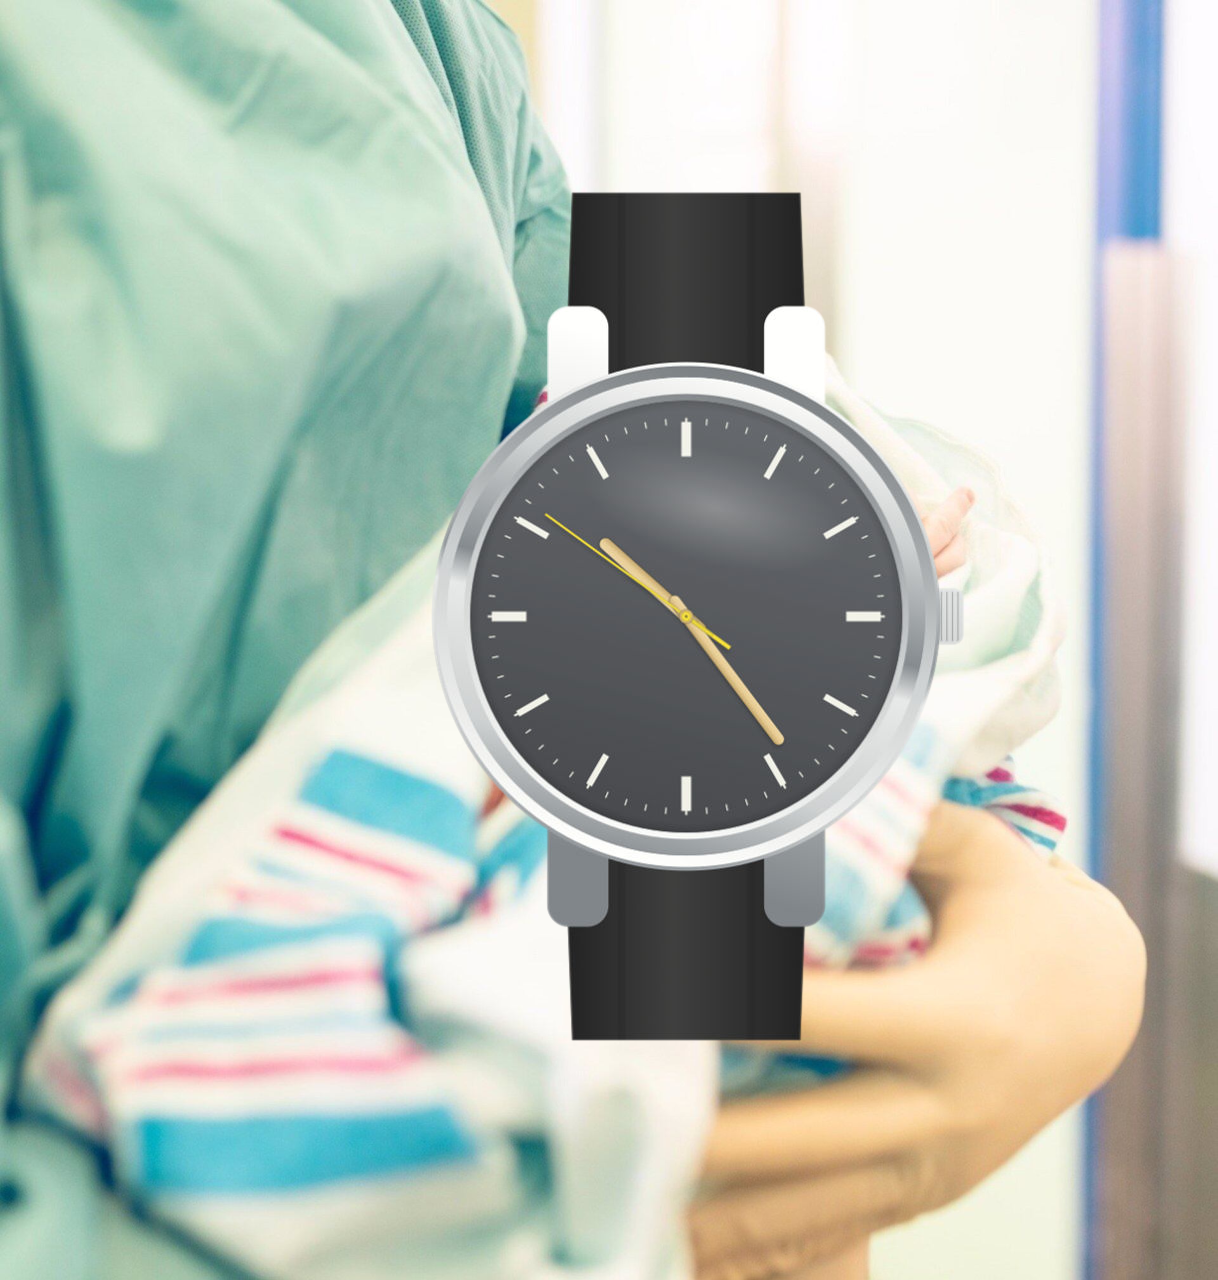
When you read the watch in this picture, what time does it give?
10:23:51
